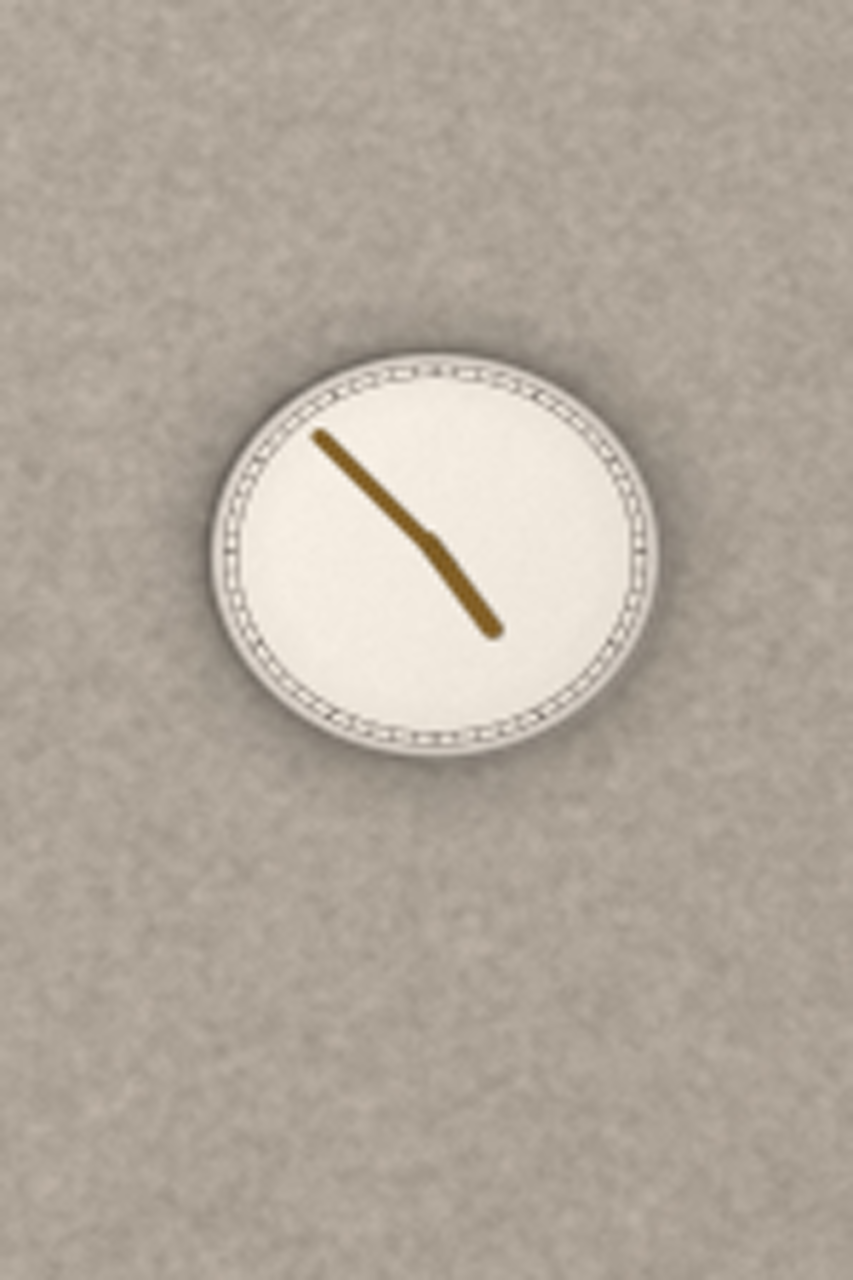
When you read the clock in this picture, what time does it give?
4:53
